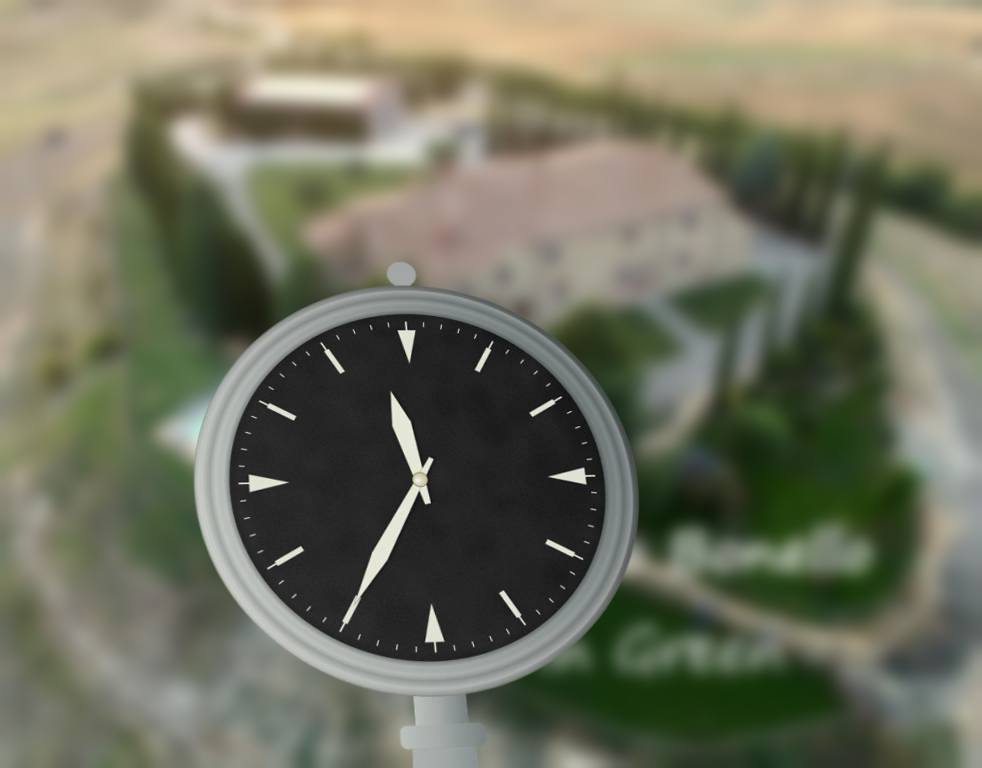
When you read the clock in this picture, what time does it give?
11:35
